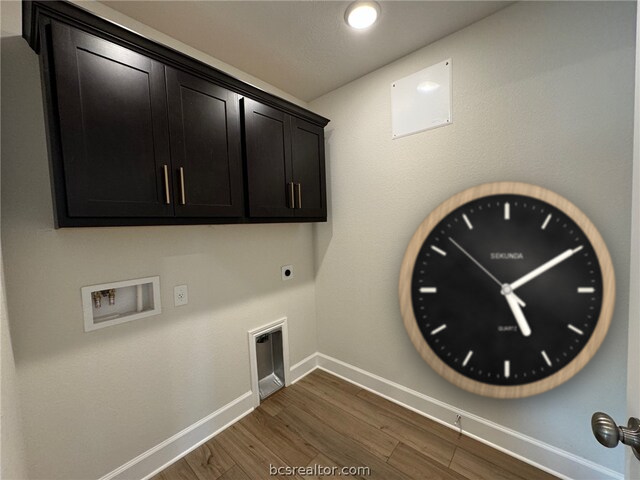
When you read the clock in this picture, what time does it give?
5:09:52
